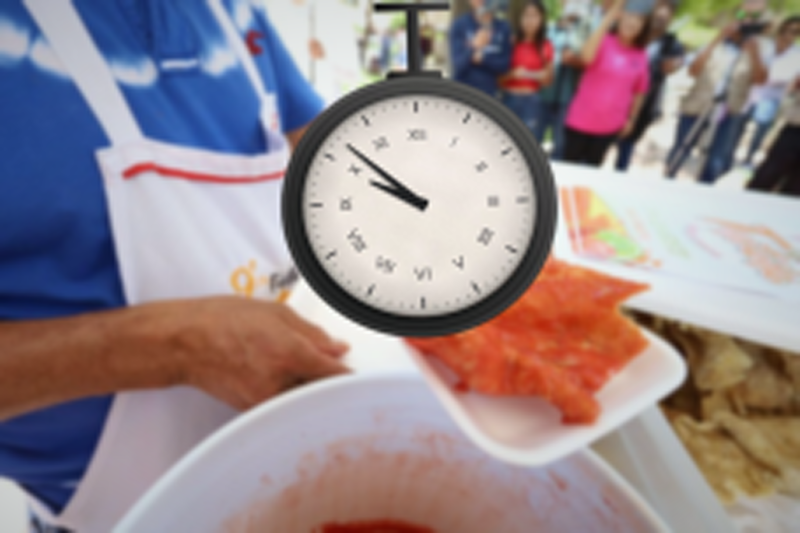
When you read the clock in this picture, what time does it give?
9:52
